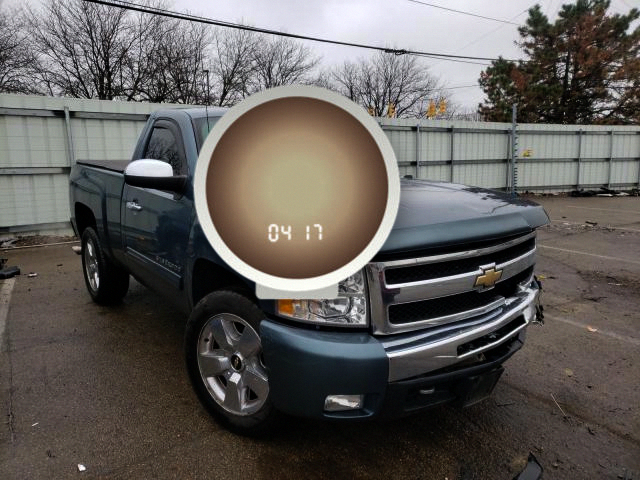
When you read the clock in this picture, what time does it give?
4:17
